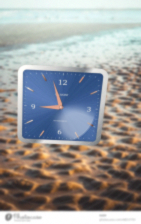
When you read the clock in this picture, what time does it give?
8:57
